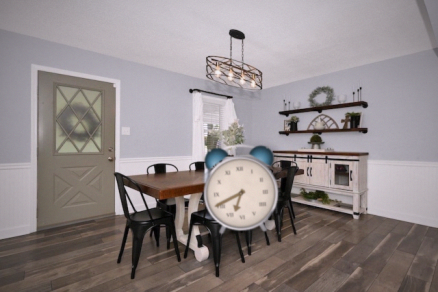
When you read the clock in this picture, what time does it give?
6:41
